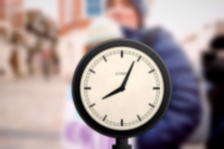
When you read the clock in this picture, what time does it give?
8:04
